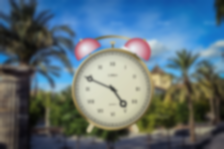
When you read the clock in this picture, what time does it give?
4:49
